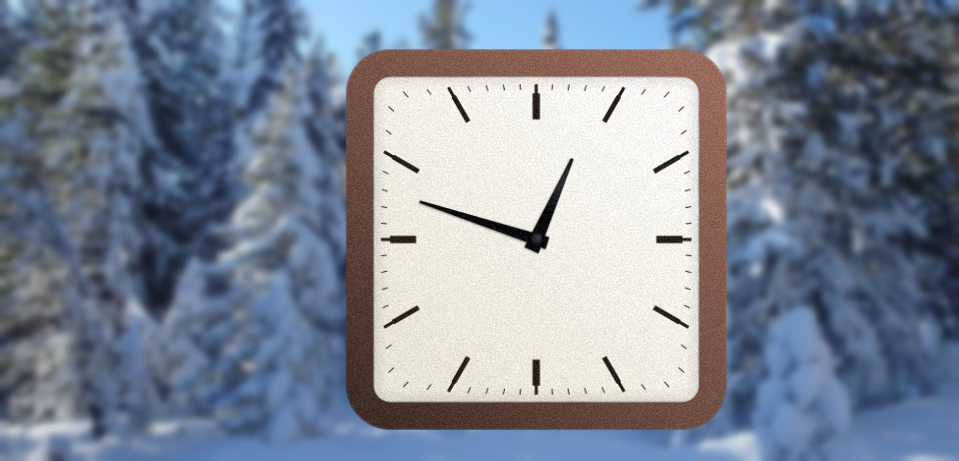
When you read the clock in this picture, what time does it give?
12:48
